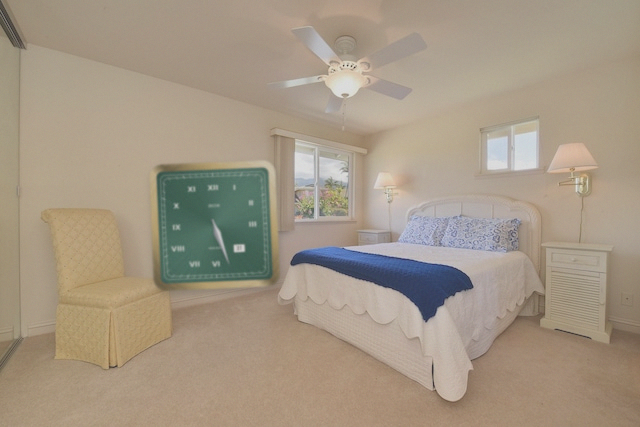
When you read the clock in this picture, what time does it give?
5:27
